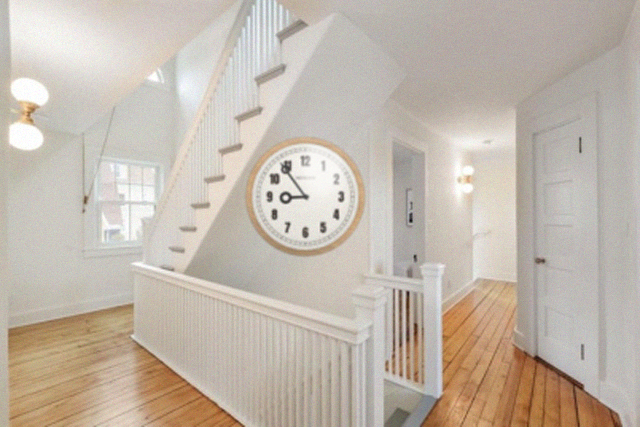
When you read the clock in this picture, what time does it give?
8:54
